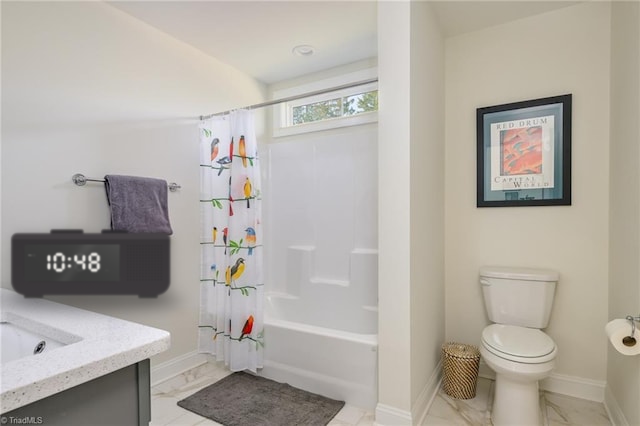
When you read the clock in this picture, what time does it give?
10:48
